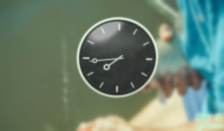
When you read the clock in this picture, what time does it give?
7:44
